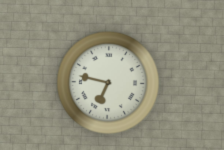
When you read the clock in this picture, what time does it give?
6:47
